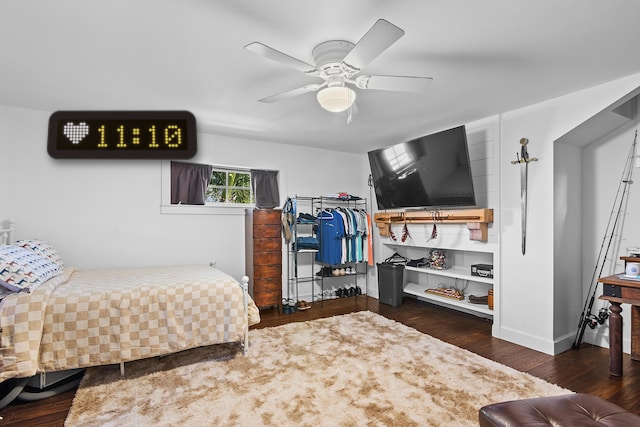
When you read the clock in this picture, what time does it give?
11:10
